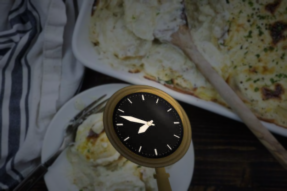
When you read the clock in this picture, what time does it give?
7:48
